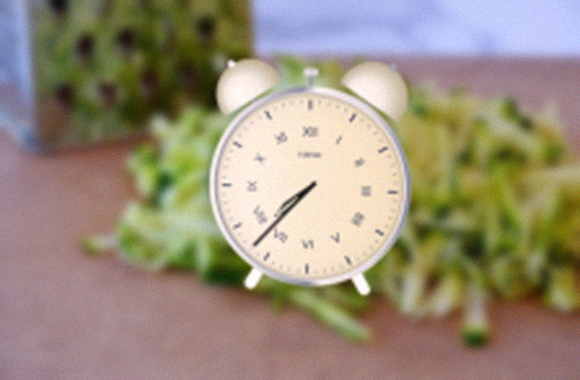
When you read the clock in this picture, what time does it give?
7:37
